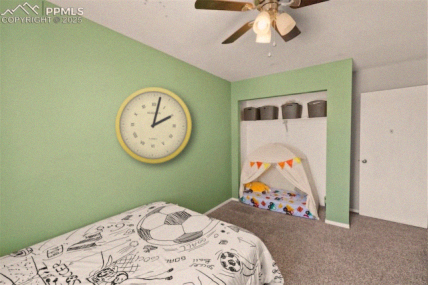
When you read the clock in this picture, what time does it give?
2:02
